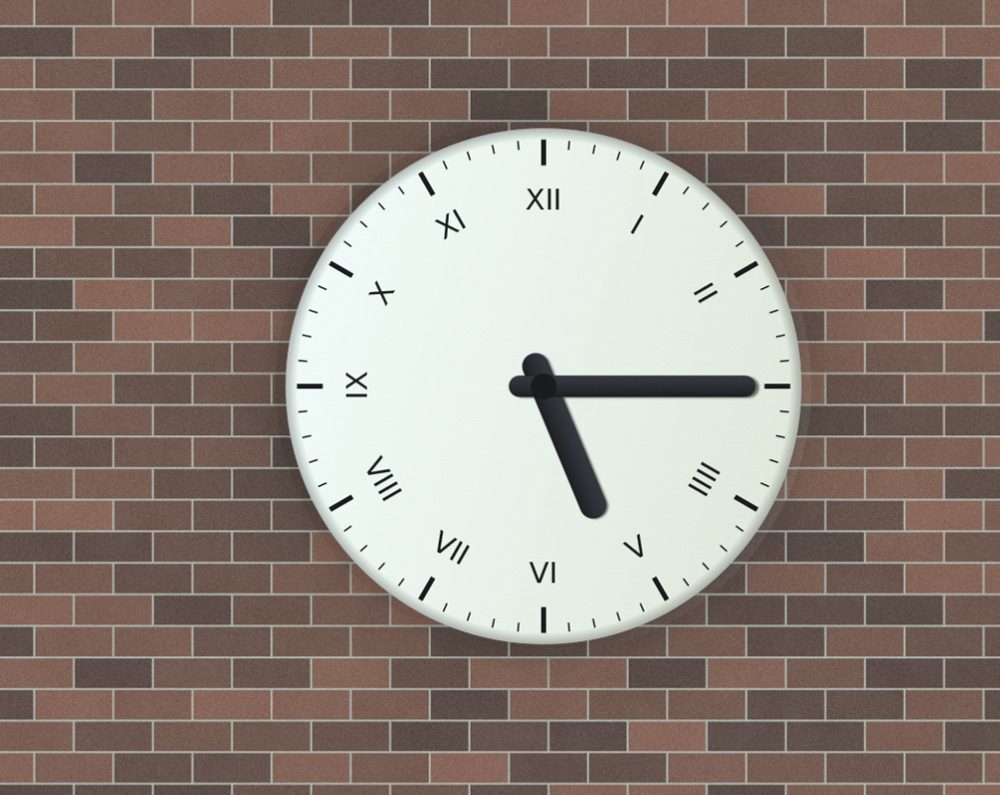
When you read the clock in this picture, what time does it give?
5:15
